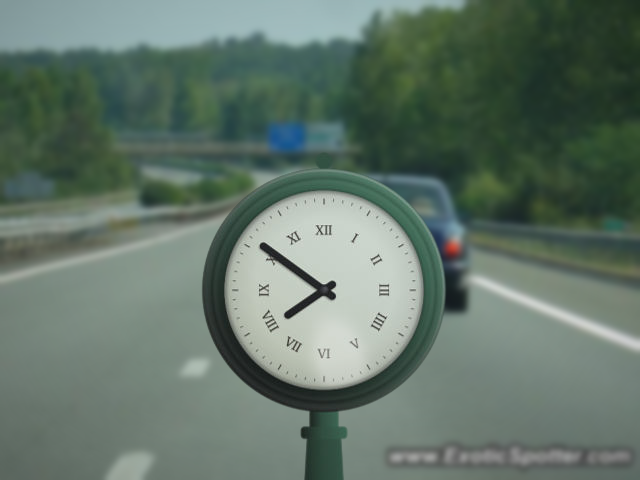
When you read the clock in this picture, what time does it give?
7:51
